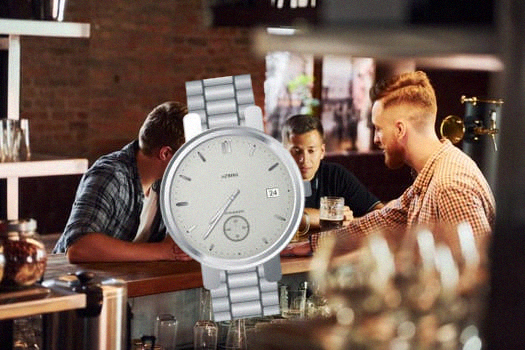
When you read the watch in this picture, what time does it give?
7:37
